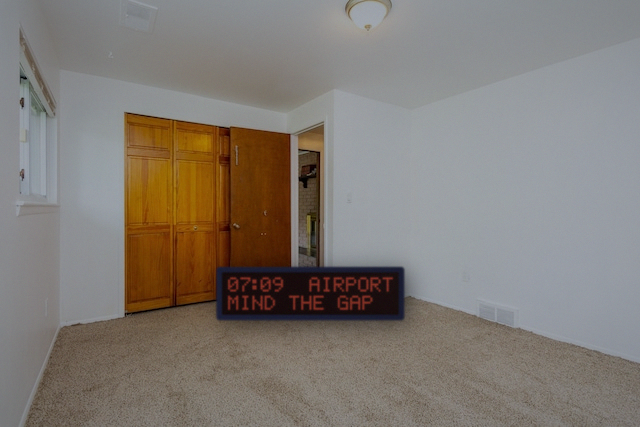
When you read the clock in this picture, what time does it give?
7:09
